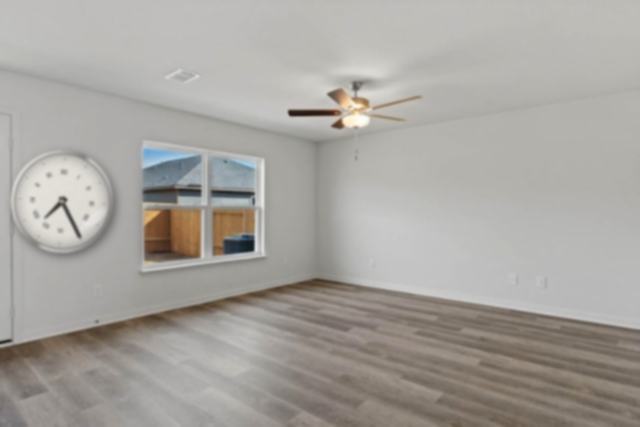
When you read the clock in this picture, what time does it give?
7:25
